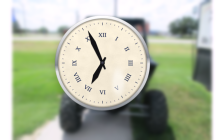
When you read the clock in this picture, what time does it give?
6:56
